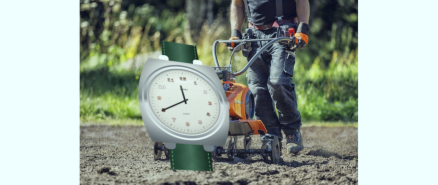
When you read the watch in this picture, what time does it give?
11:40
